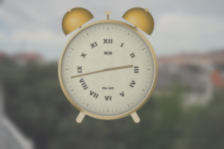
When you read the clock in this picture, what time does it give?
2:43
